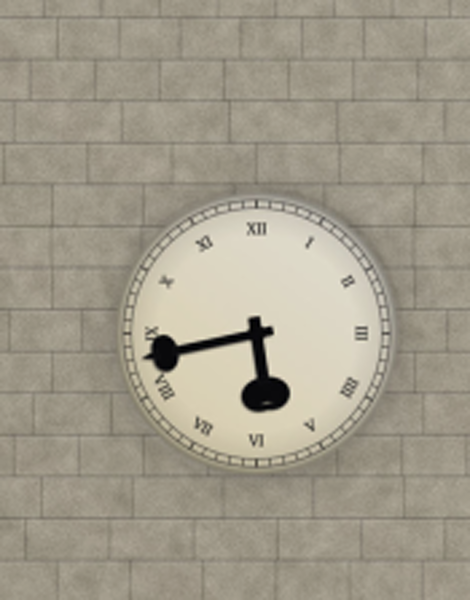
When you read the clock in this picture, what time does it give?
5:43
